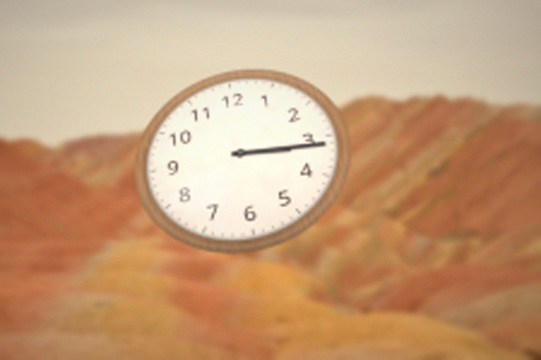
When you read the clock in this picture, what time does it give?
3:16
